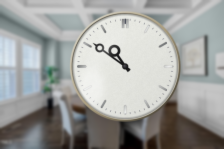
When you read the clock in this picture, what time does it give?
10:51
